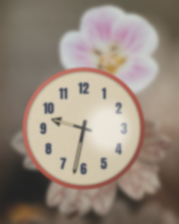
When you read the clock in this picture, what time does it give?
9:32
